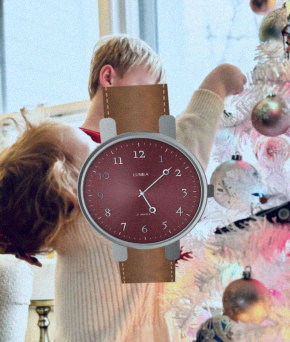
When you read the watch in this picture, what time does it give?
5:08
